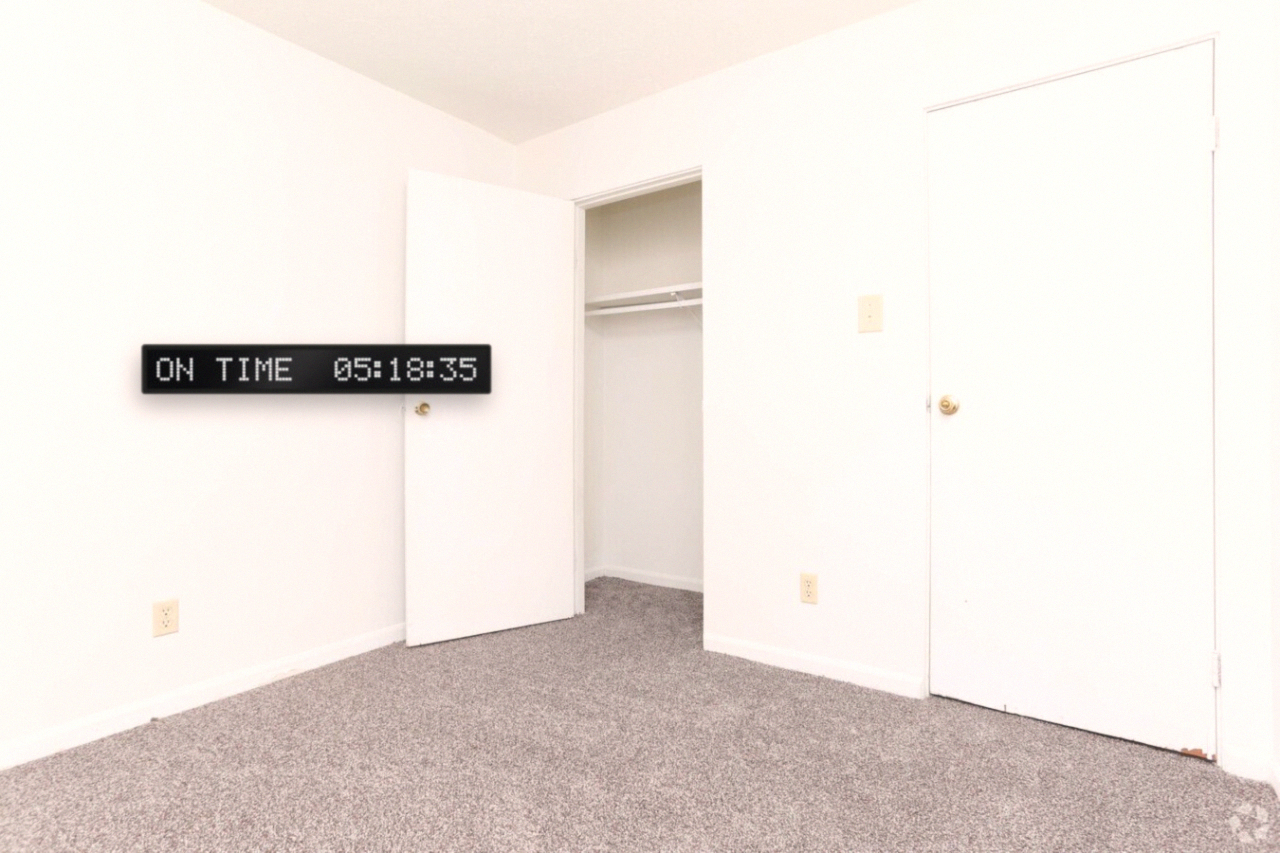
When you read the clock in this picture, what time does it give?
5:18:35
